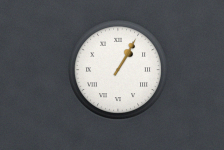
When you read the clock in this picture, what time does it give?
1:05
